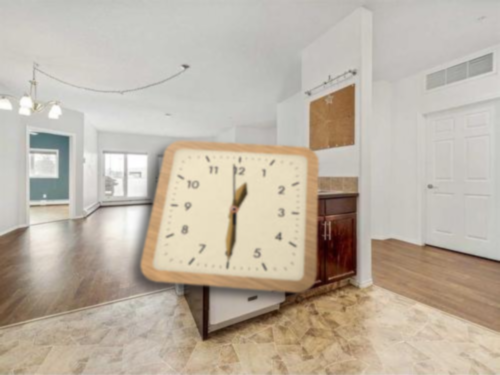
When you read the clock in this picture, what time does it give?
12:29:59
